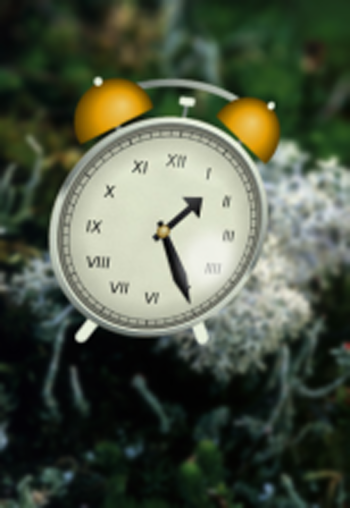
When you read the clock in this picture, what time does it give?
1:25
